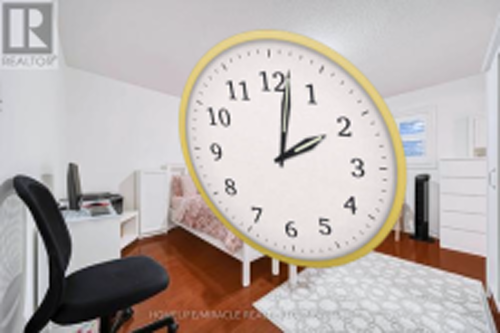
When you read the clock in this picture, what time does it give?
2:02
